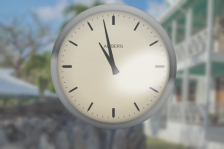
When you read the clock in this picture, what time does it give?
10:58
